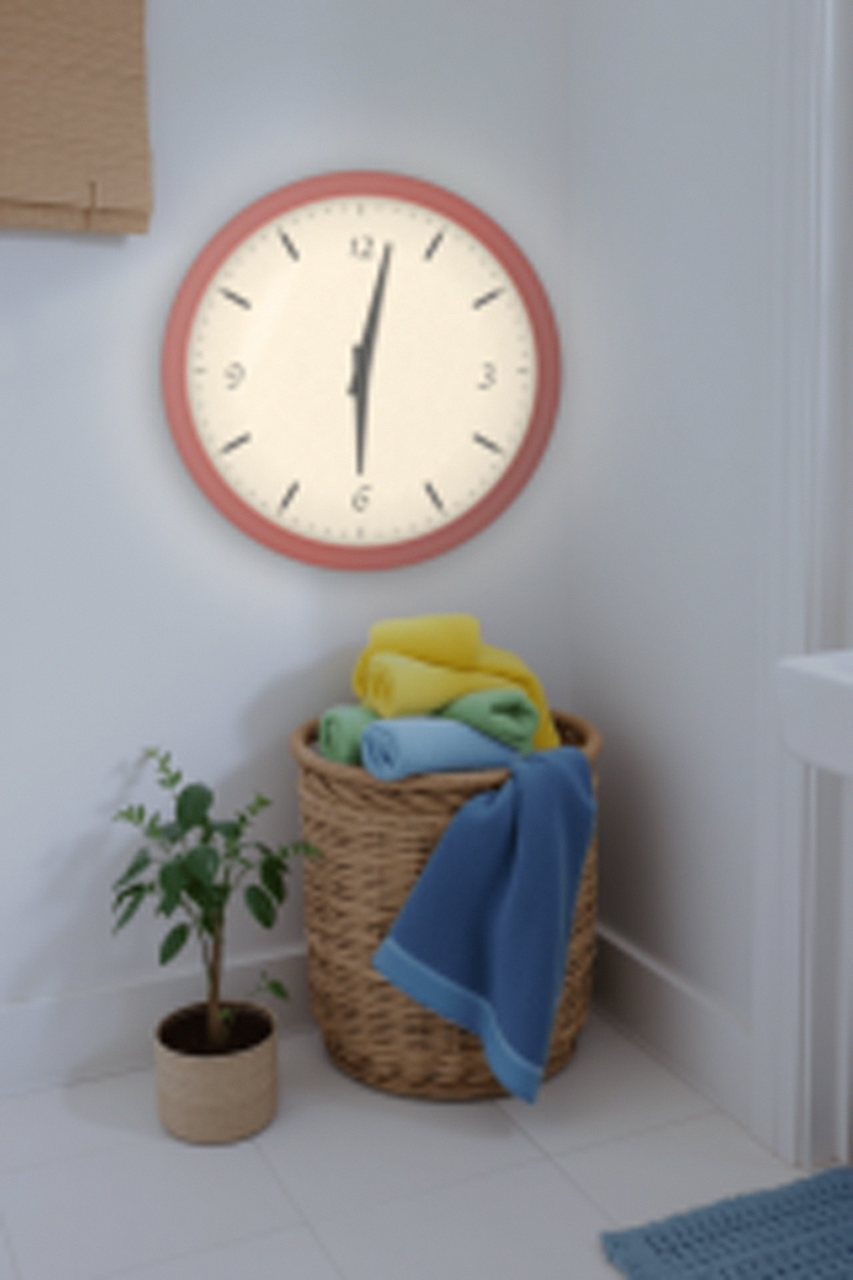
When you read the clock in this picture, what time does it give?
6:02
